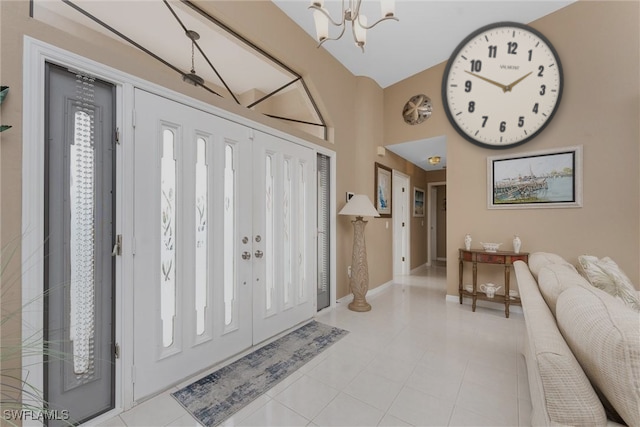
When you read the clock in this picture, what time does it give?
1:48
